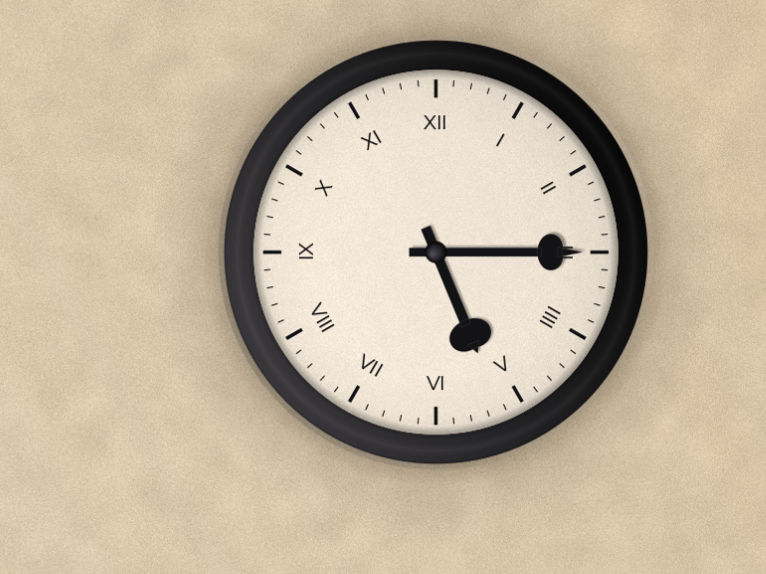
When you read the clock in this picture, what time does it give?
5:15
